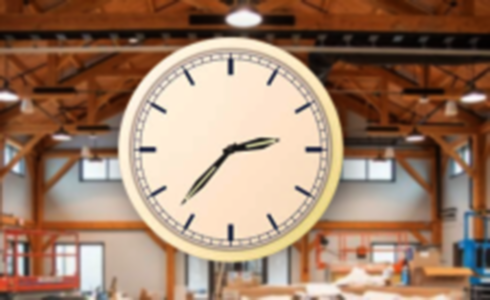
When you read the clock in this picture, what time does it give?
2:37
